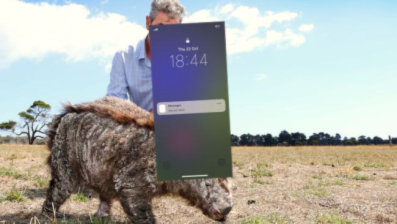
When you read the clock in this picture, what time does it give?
18:44
